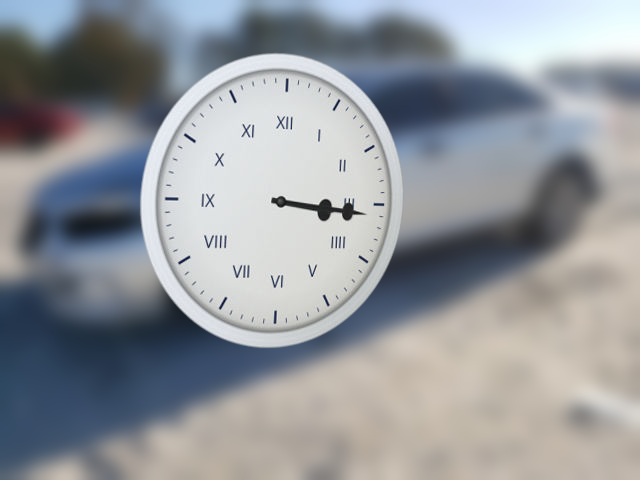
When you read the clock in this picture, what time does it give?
3:16
